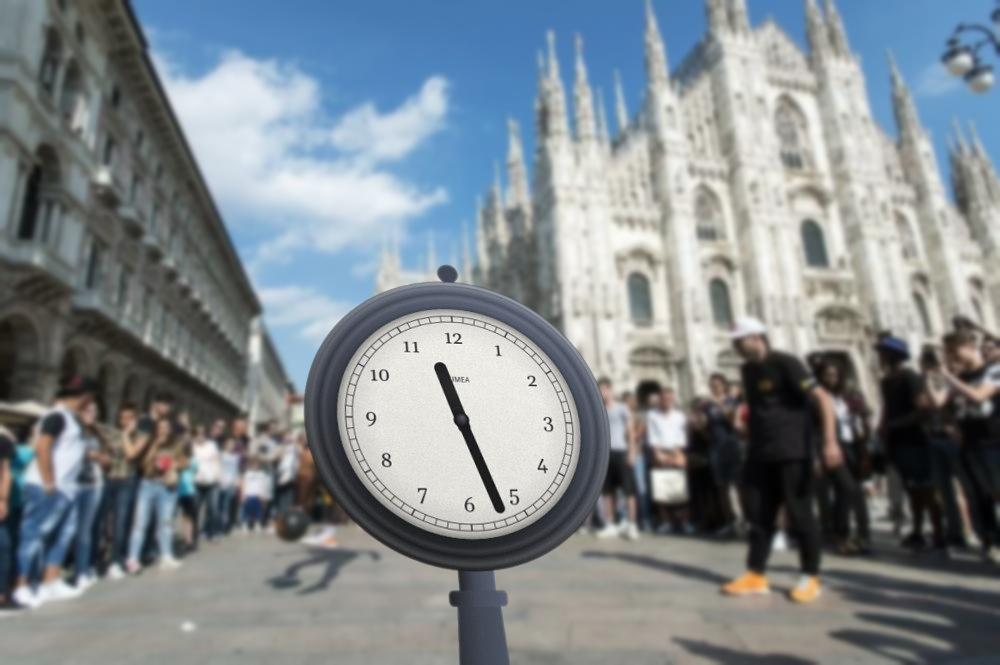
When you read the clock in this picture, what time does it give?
11:27
